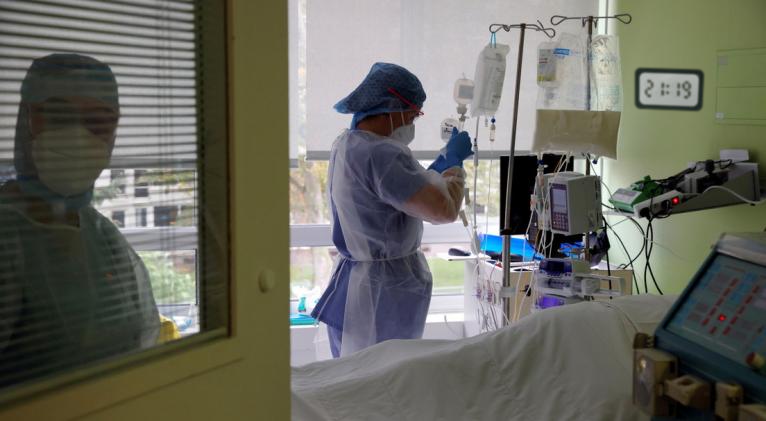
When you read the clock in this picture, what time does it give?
21:19
